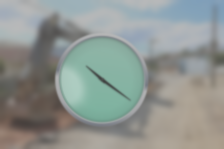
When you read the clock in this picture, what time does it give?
10:21
